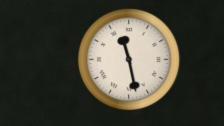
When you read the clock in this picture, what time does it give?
11:28
